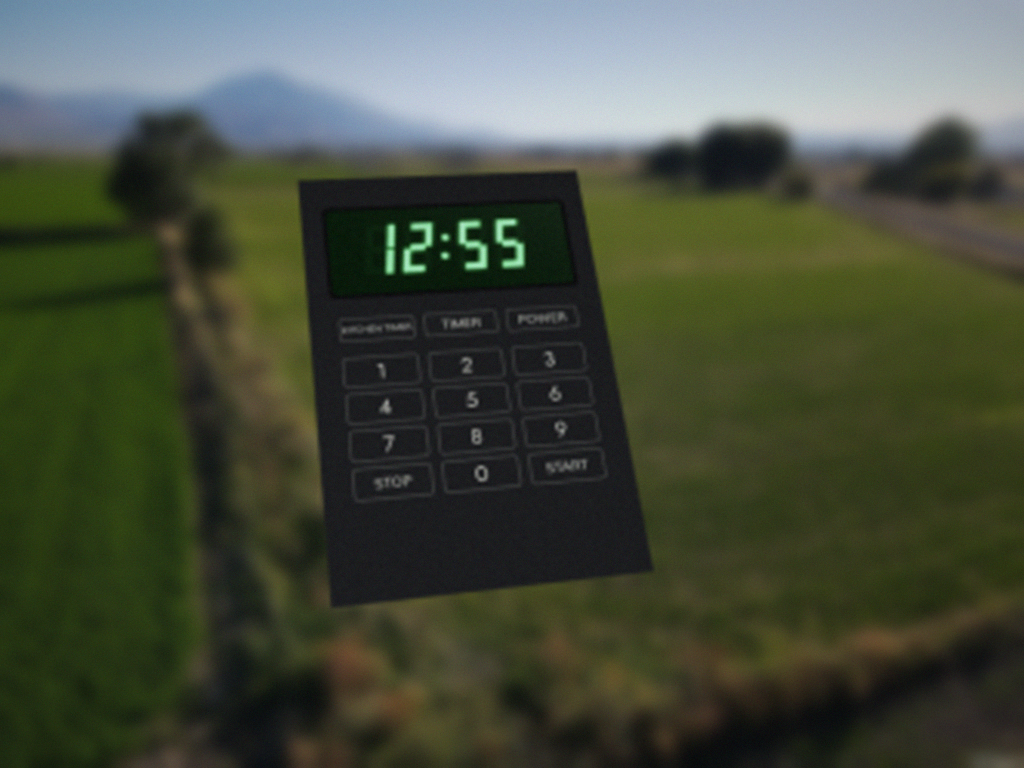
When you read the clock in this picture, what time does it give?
12:55
